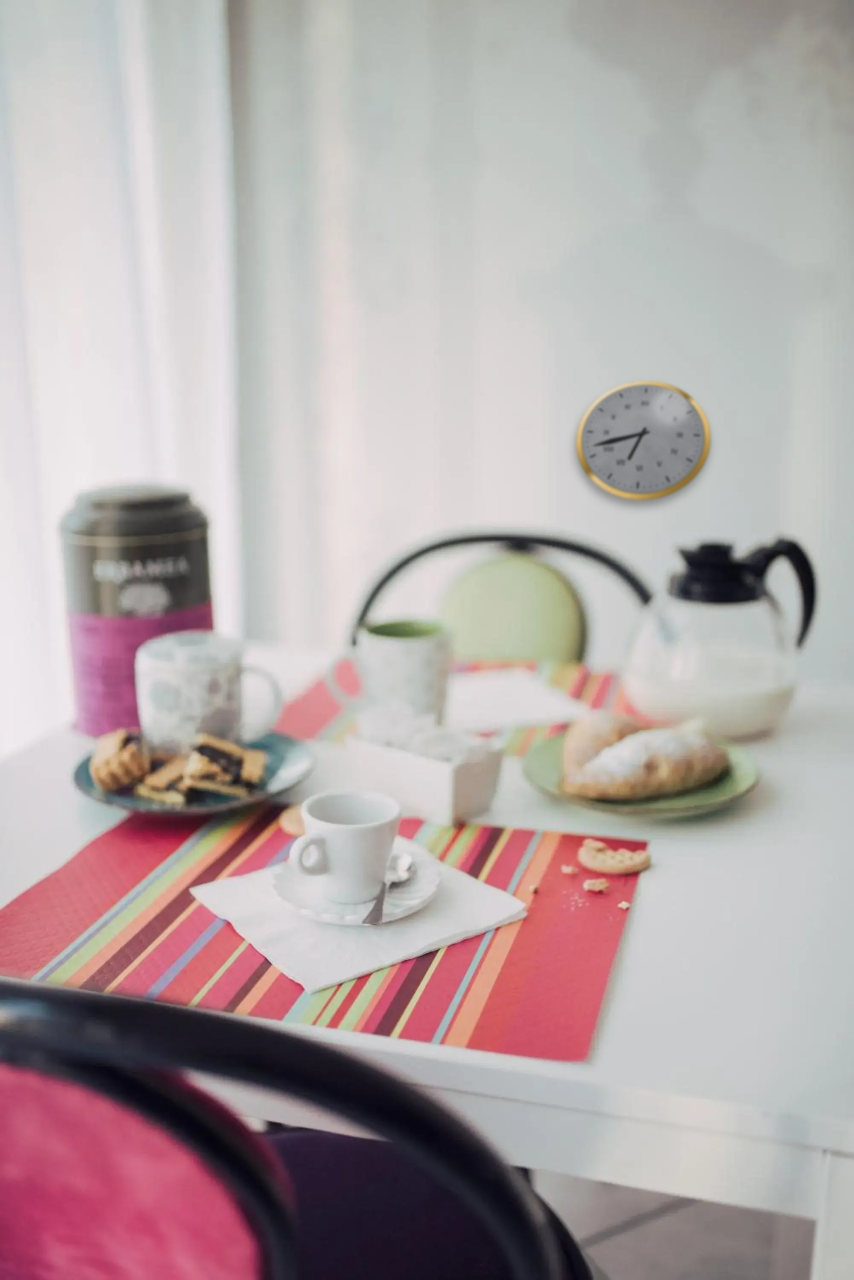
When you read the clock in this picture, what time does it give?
6:42
